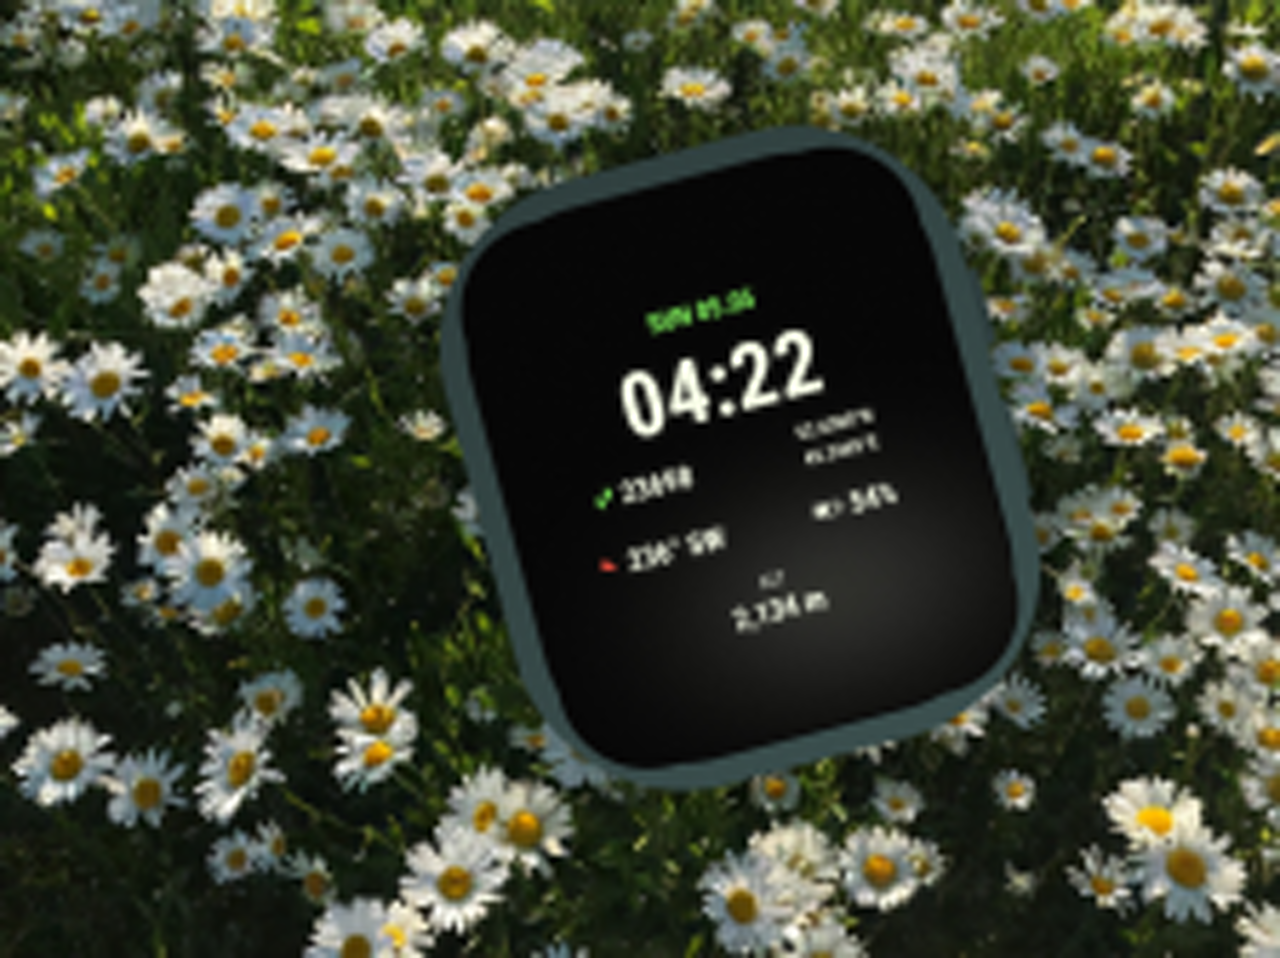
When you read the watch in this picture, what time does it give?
4:22
